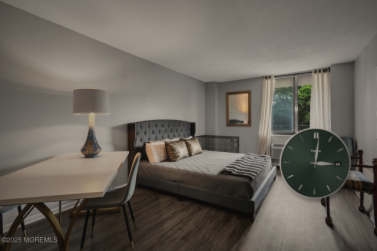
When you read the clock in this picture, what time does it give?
3:01
